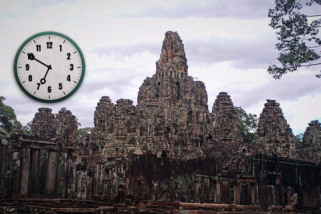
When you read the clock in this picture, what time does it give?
6:50
